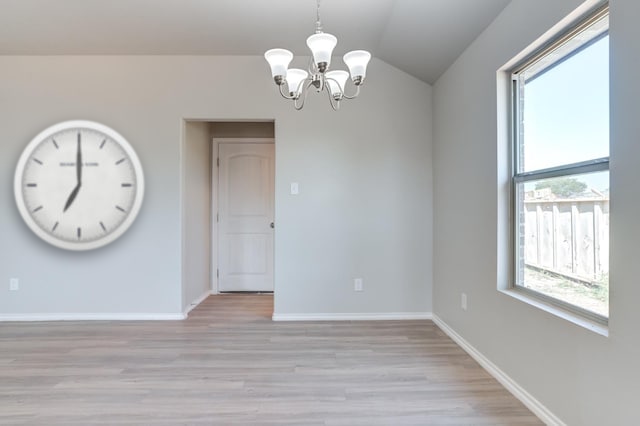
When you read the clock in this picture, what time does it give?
7:00
